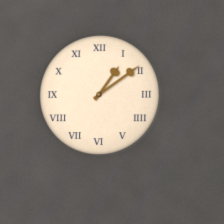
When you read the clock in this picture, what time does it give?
1:09
